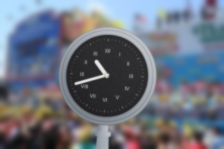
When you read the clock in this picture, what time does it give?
10:42
